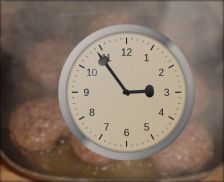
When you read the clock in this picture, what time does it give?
2:54
